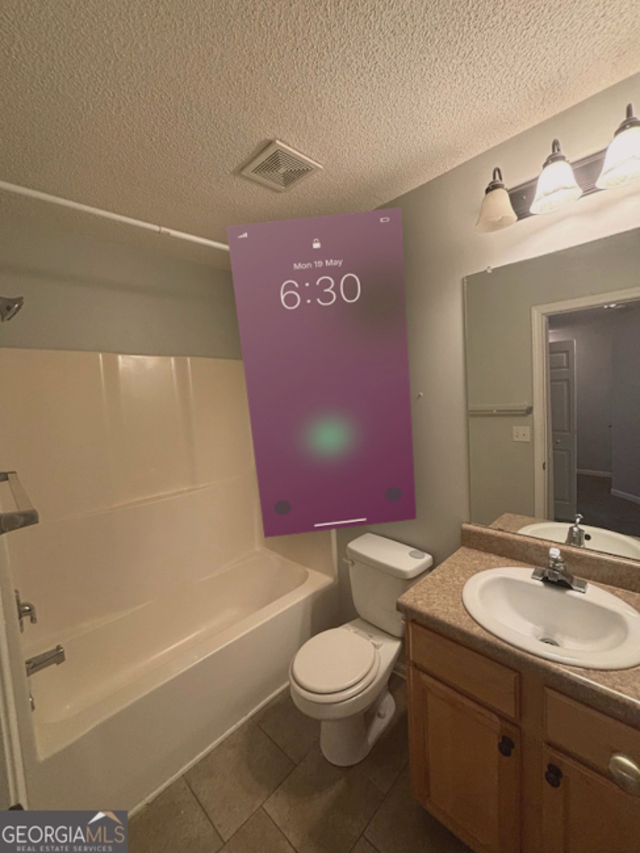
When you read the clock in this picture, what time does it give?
6:30
